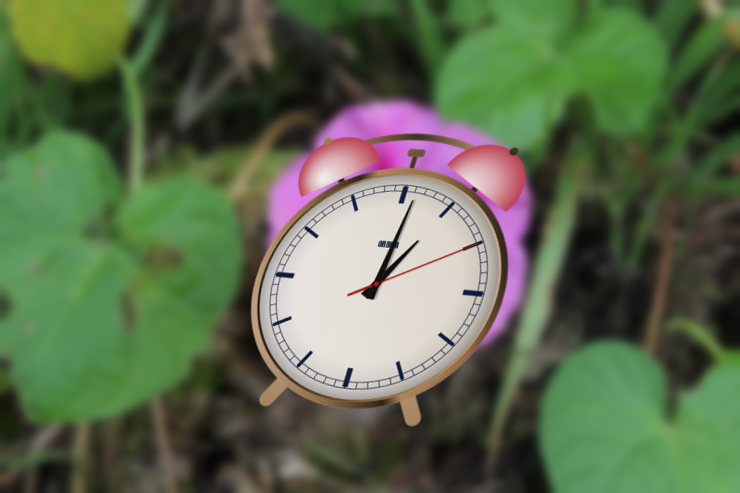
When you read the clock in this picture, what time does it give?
1:01:10
